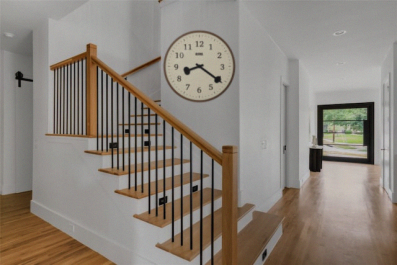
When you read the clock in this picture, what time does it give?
8:21
